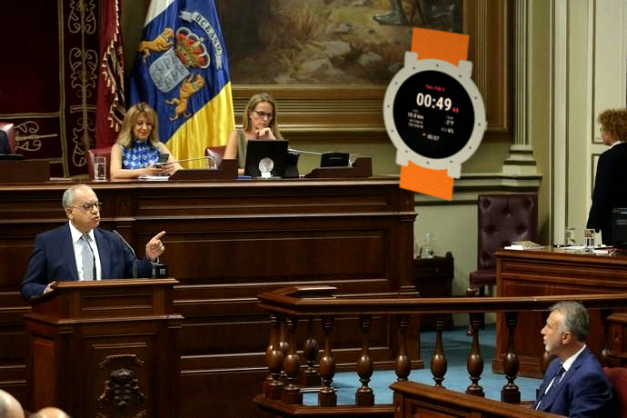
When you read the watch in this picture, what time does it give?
0:49
